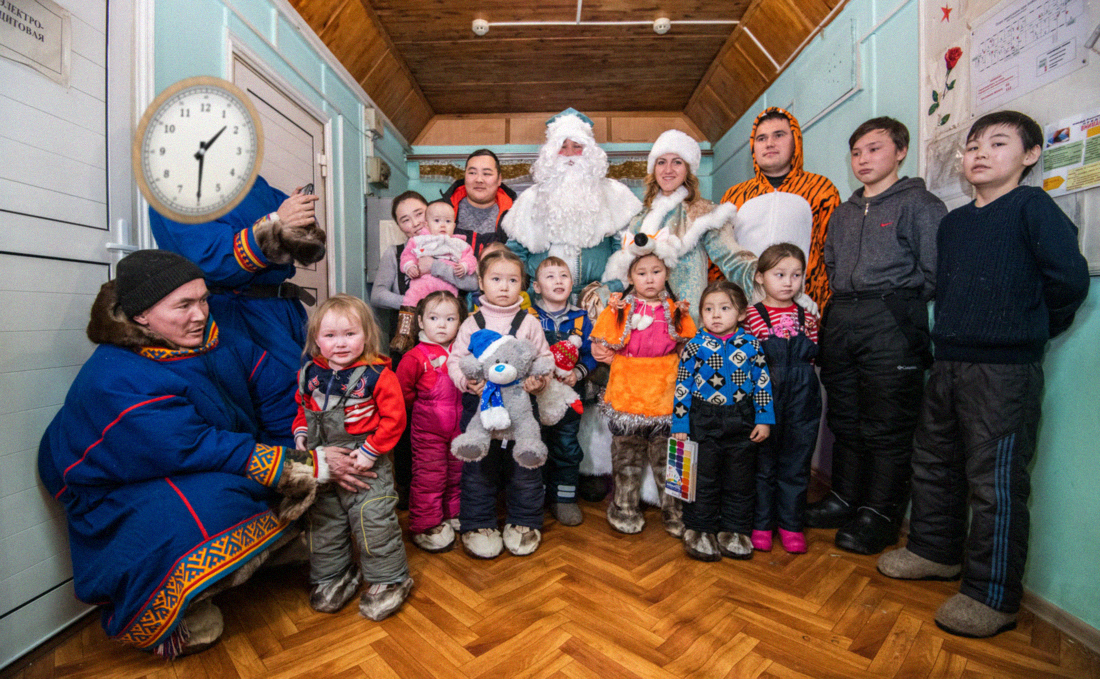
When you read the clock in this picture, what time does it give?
1:30
